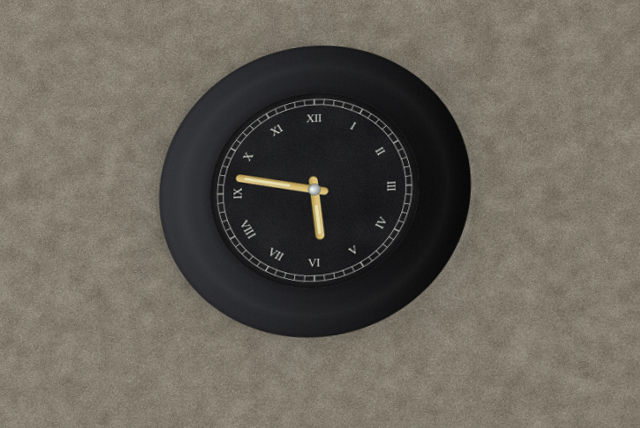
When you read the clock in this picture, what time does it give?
5:47
